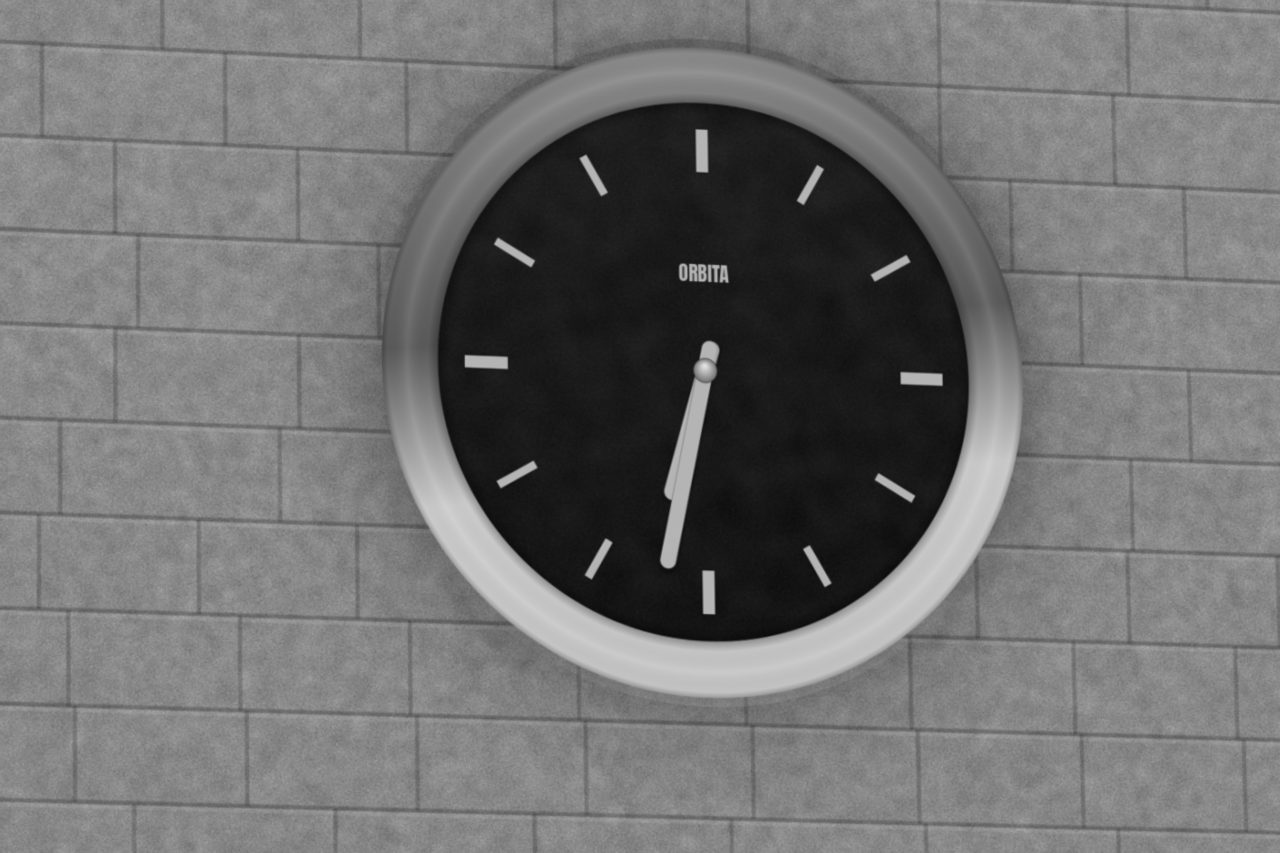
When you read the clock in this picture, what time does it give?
6:32
